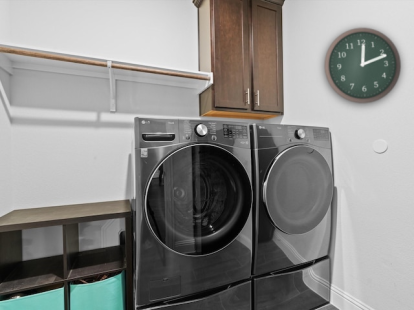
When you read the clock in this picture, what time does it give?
12:12
